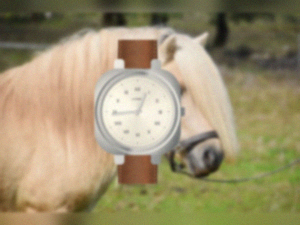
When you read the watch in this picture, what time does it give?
12:44
